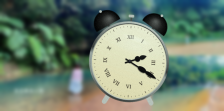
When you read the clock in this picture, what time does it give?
2:20
